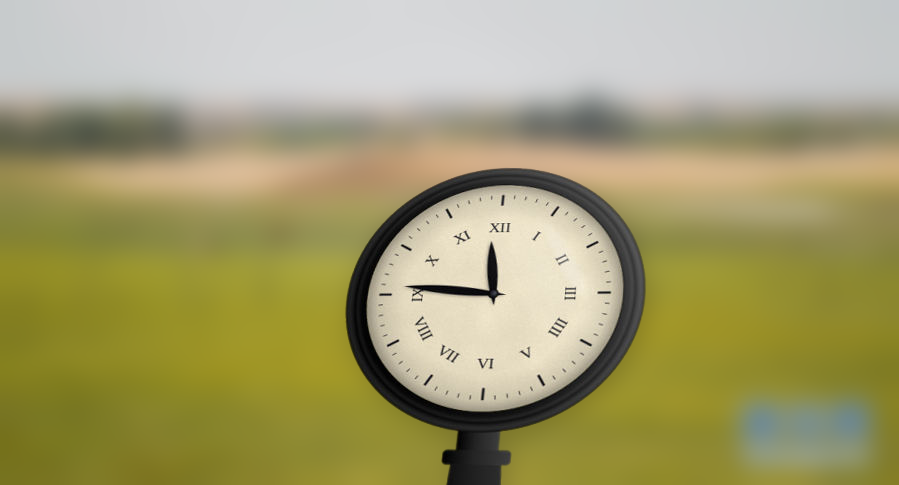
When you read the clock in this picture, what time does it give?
11:46
